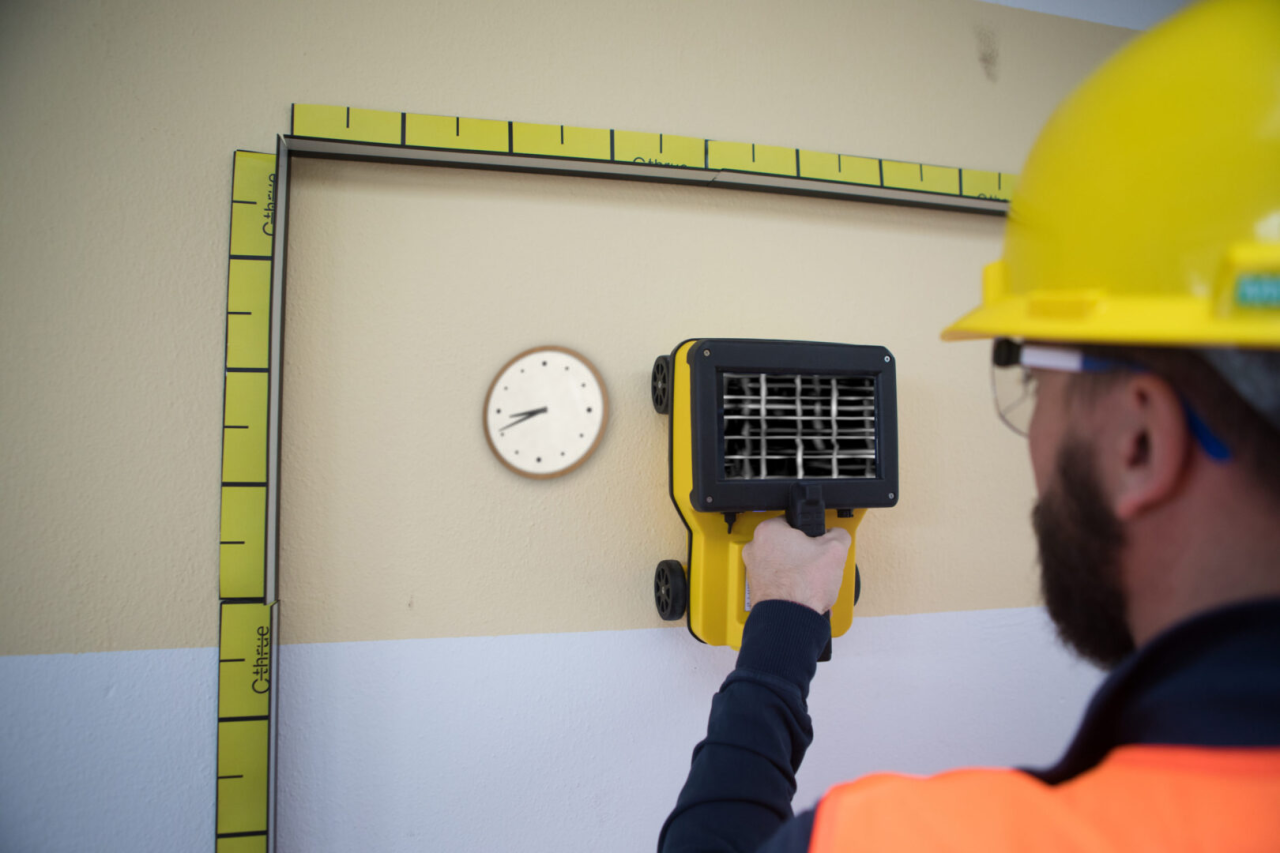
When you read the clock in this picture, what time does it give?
8:41
